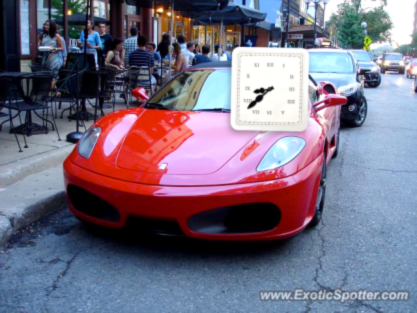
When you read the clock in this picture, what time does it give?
8:38
